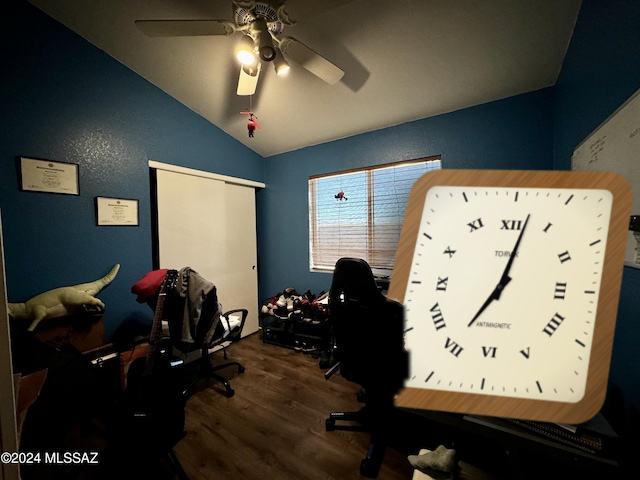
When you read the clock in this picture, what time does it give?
7:02
